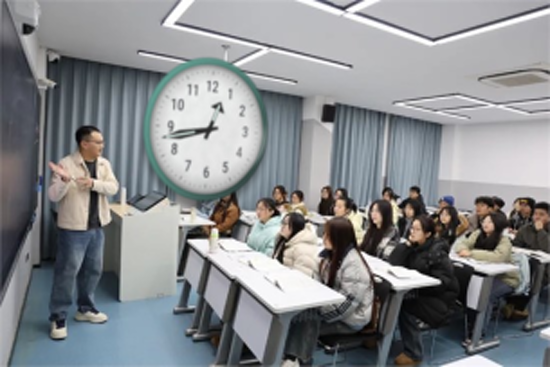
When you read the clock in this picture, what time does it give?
12:43
